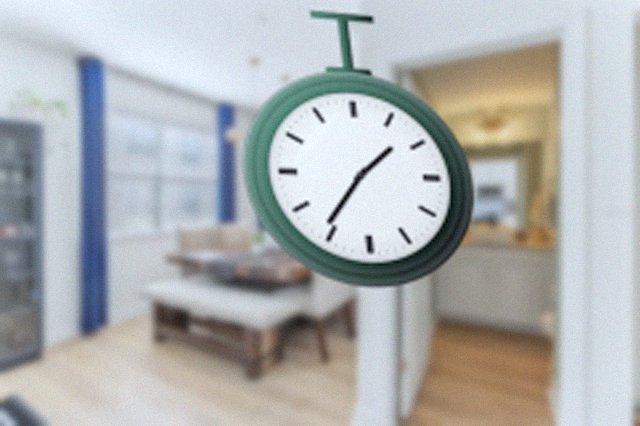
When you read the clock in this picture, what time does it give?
1:36
